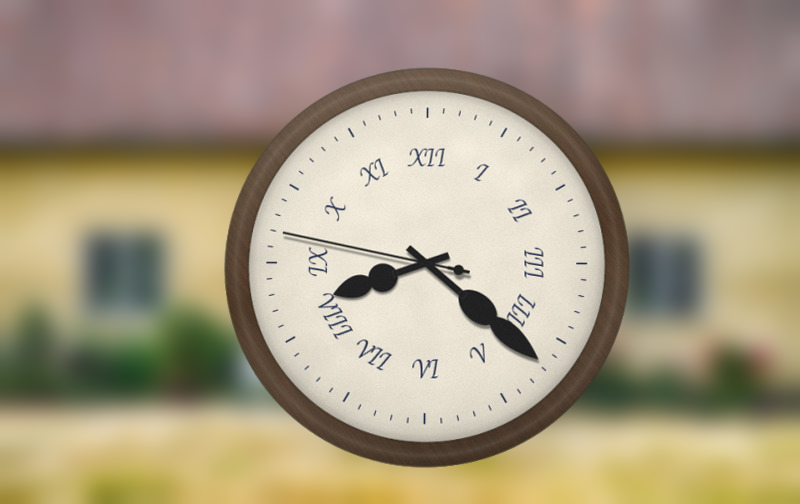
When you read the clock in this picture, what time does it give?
8:21:47
